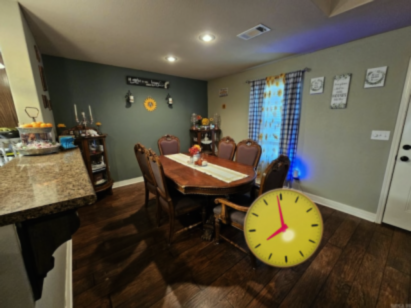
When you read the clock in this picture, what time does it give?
7:59
